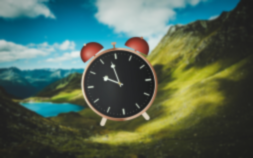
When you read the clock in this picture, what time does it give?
9:58
